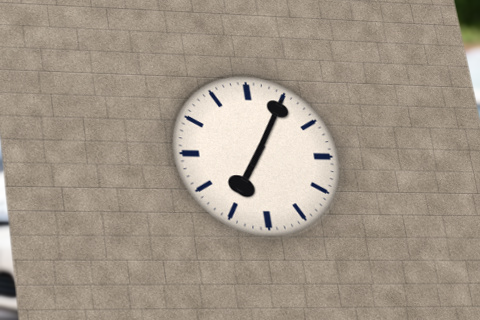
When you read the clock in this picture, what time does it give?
7:05
